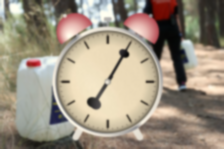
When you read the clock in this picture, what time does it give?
7:05
